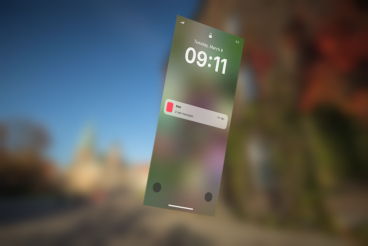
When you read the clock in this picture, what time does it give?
9:11
